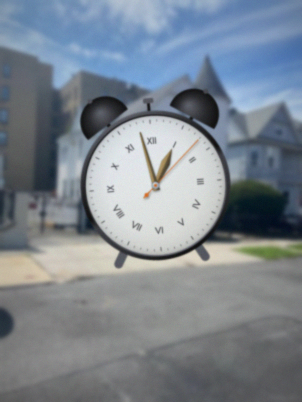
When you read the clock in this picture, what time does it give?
12:58:08
